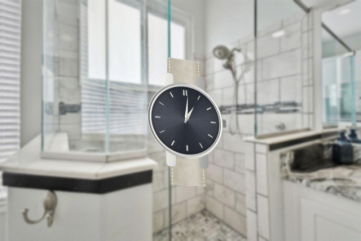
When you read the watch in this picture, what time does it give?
1:01
